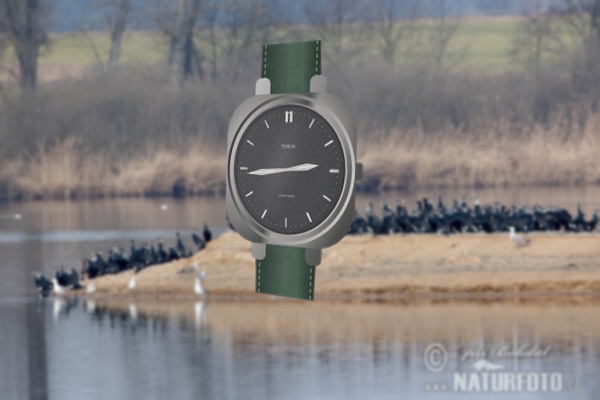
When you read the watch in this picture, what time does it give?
2:44
